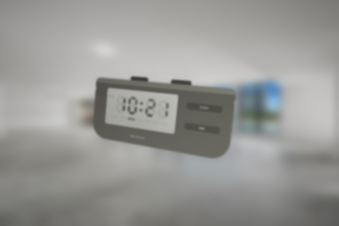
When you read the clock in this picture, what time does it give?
10:21
